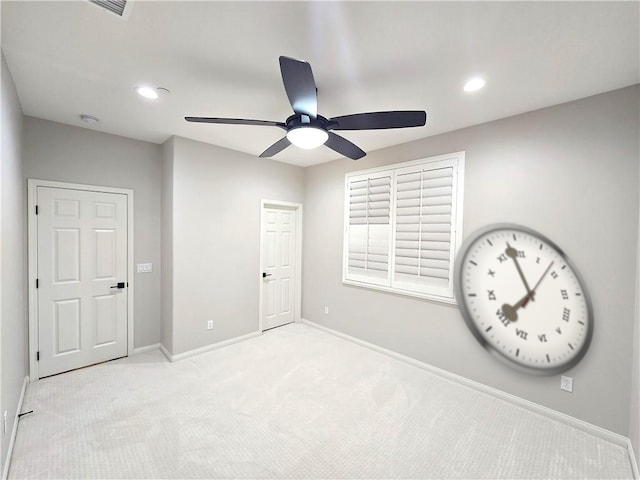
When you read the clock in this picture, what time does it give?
7:58:08
